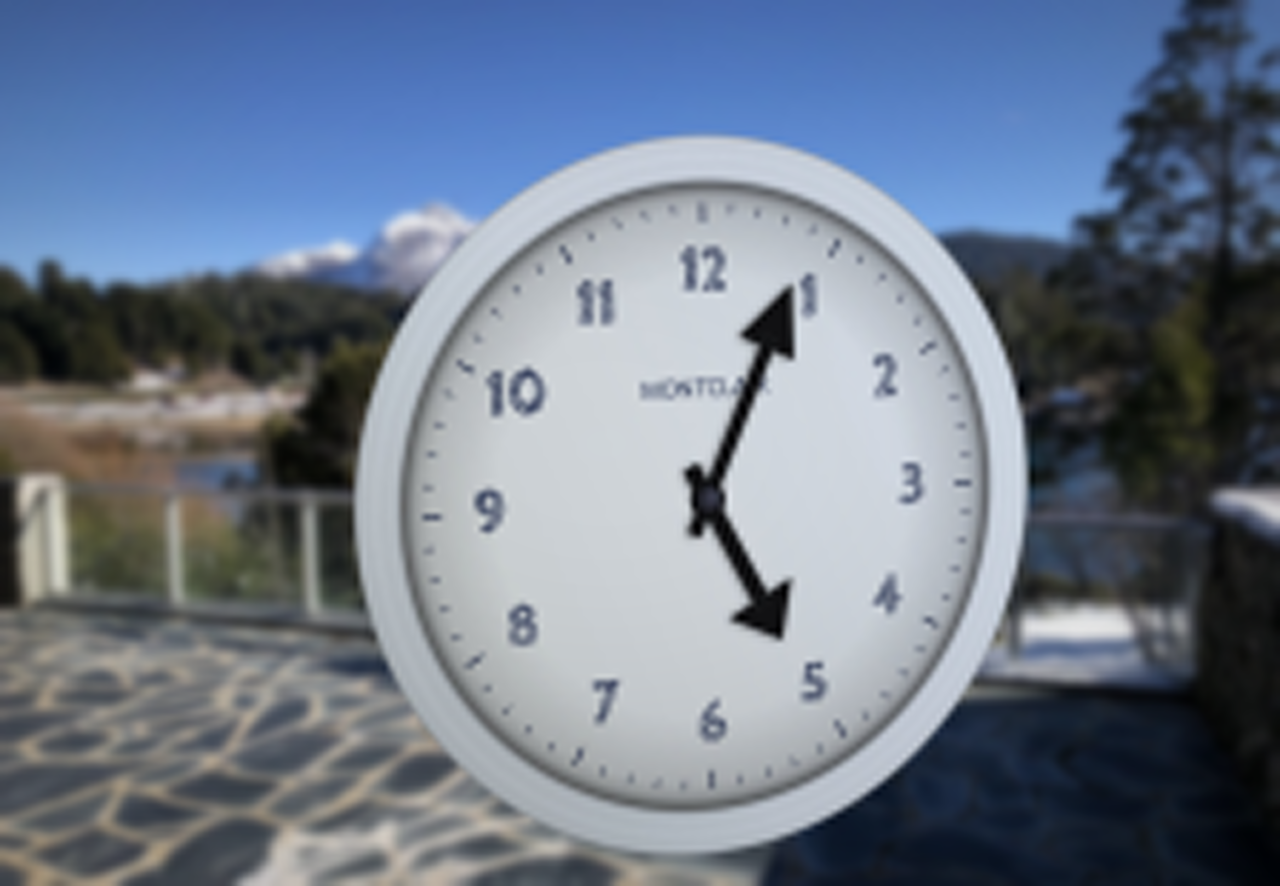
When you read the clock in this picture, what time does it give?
5:04
